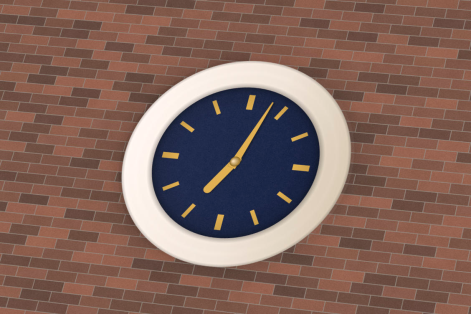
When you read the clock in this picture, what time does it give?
7:03
